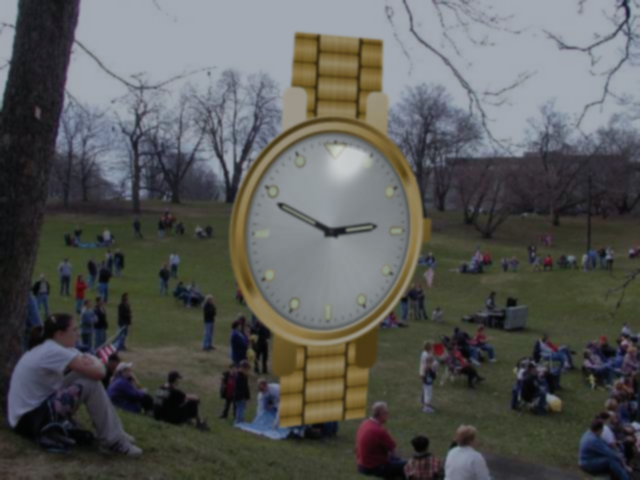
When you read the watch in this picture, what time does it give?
2:49
